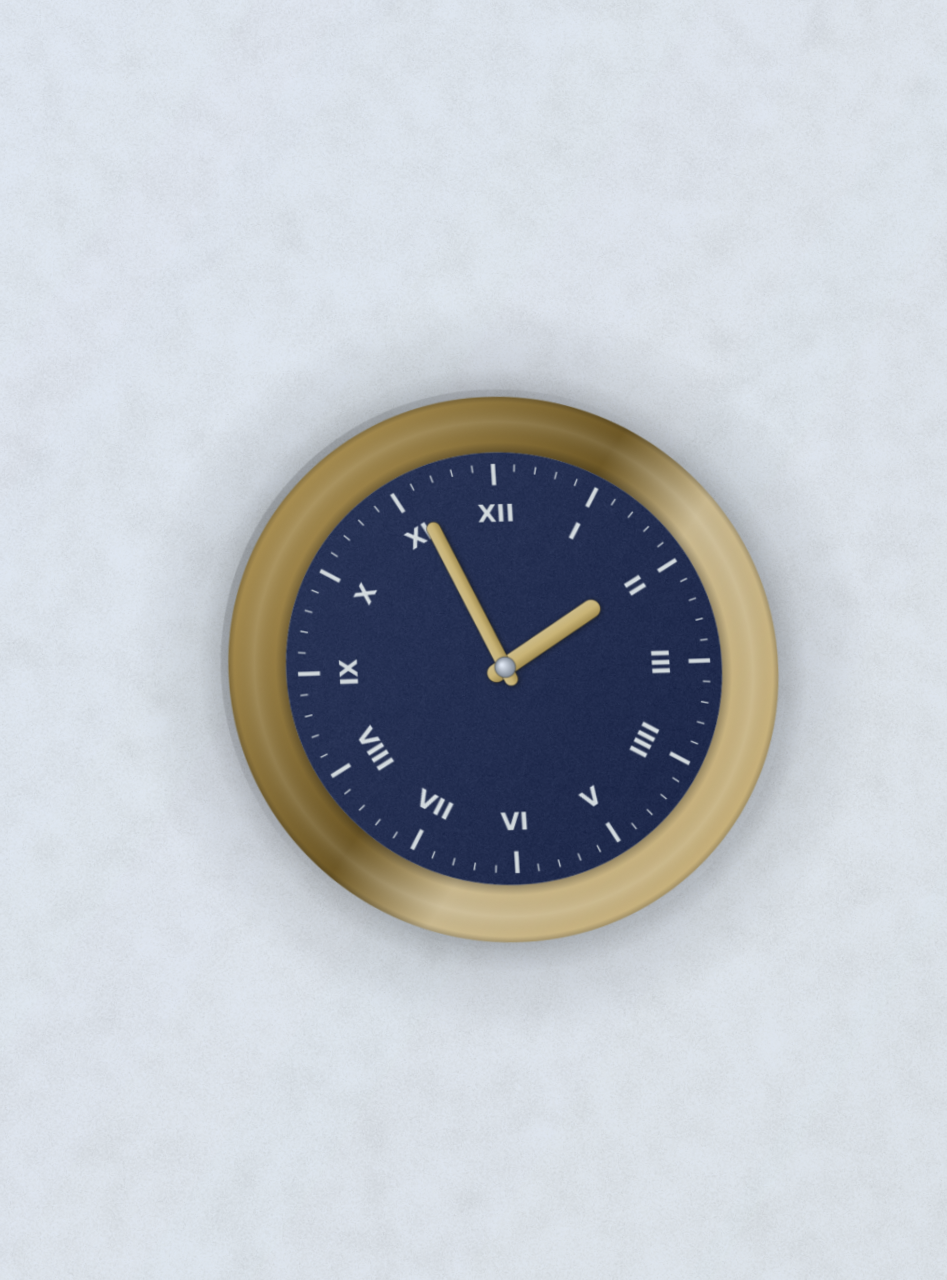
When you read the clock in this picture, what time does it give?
1:56
